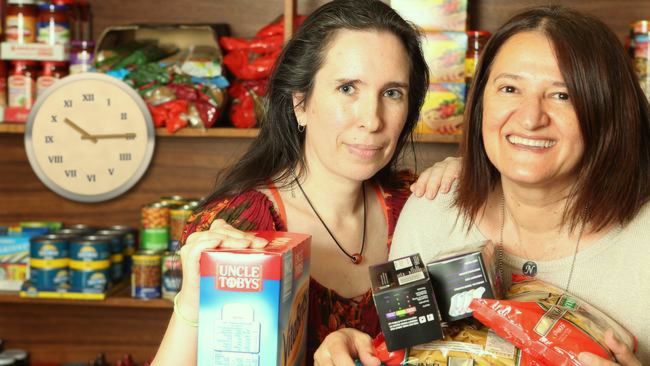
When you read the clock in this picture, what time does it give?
10:15
